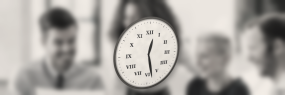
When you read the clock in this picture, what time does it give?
12:28
